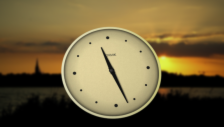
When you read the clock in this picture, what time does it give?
11:27
